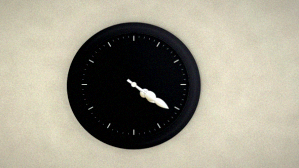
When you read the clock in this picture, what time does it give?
4:21
